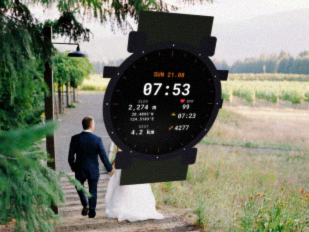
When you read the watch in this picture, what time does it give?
7:53
